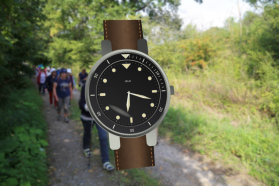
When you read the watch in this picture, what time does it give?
6:18
